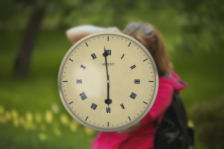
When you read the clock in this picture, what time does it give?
5:59
